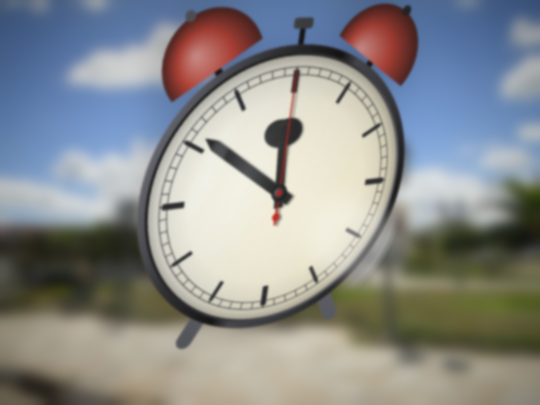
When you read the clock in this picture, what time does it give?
11:51:00
